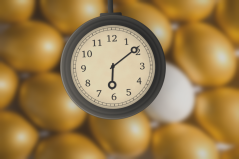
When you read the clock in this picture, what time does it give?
6:09
